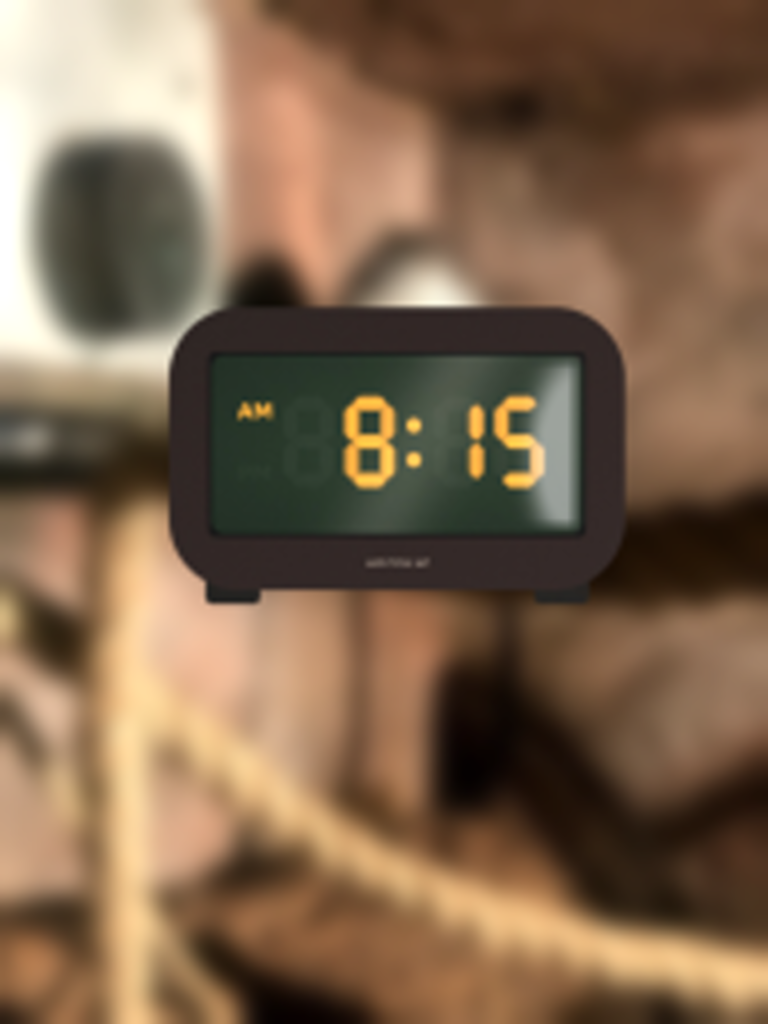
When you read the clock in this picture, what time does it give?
8:15
